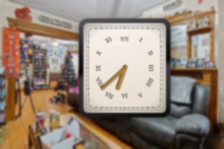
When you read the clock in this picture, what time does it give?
6:38
